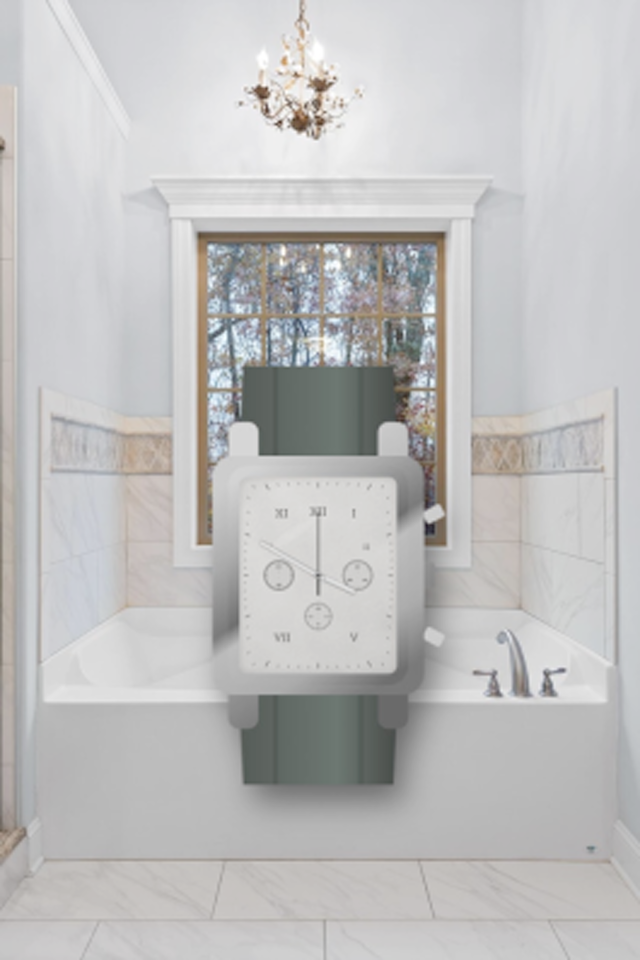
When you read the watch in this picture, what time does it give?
3:50
